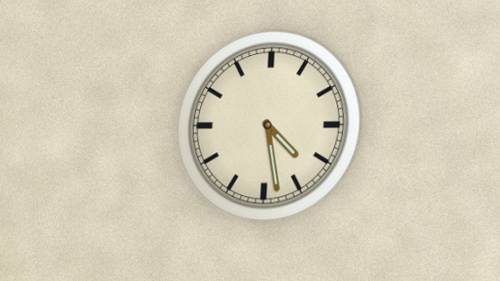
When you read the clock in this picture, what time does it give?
4:28
